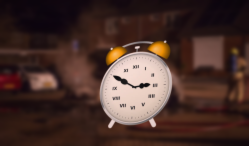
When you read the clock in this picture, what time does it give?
2:50
